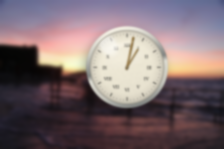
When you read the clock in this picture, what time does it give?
1:02
